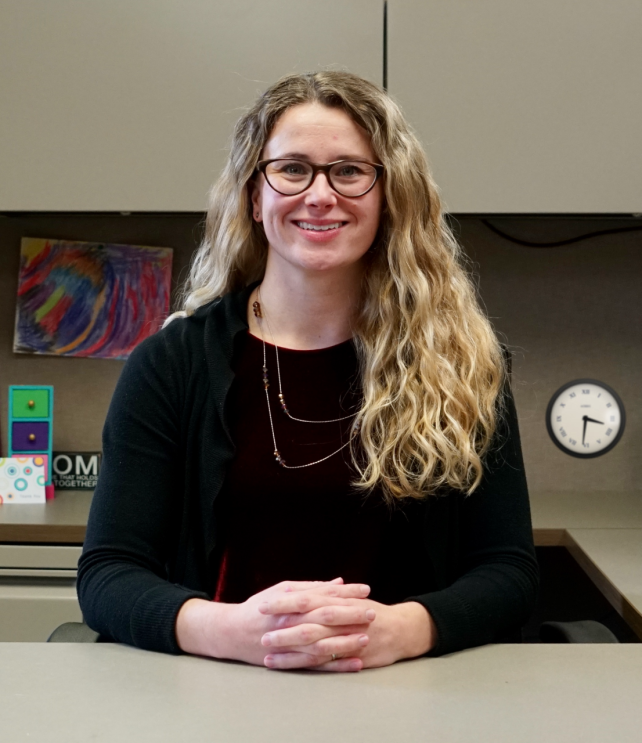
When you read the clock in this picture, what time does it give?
3:31
